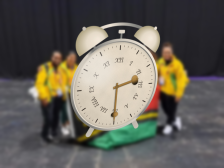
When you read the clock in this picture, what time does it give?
2:30
